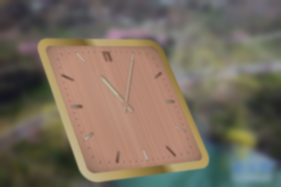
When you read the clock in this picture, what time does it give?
11:05
